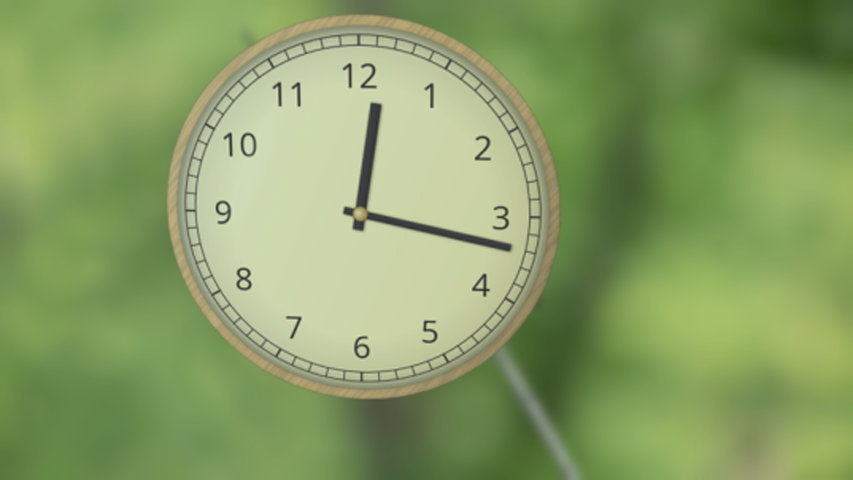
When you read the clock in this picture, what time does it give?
12:17
